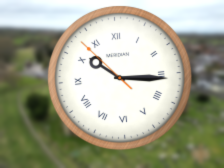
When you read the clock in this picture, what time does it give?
10:15:53
